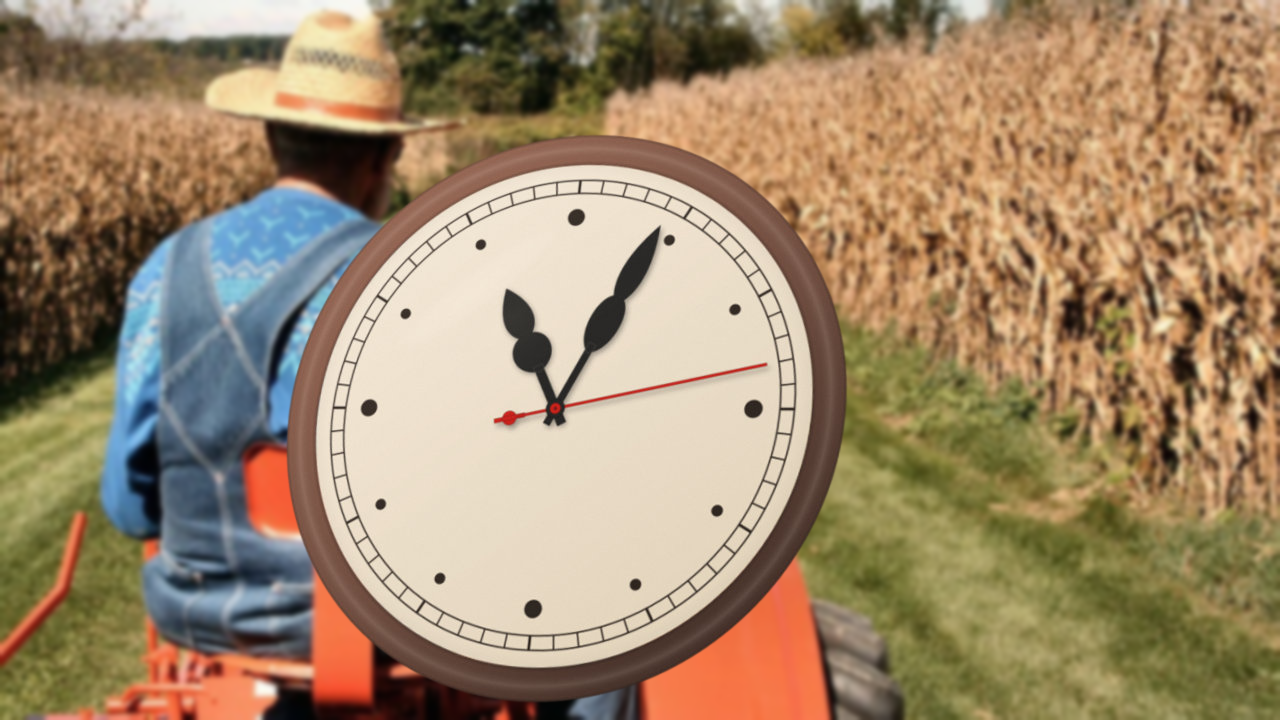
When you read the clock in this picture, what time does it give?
11:04:13
